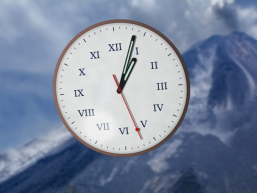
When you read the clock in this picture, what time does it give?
1:03:27
